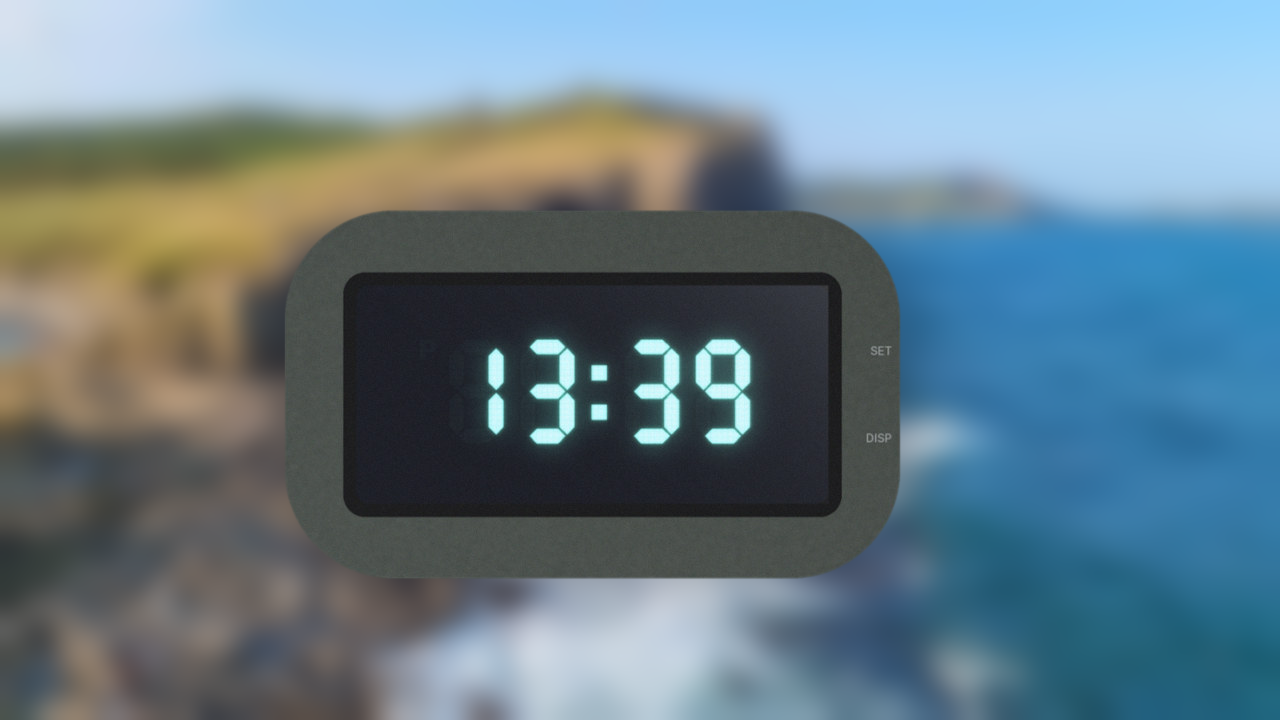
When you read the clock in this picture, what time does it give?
13:39
